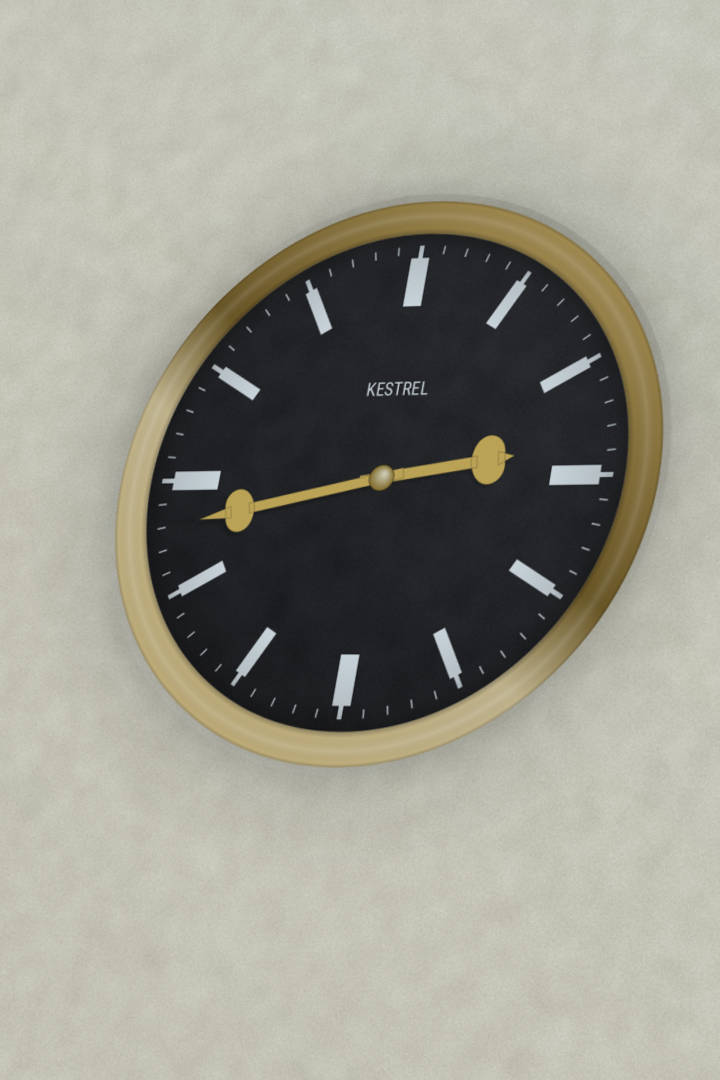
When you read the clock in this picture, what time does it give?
2:43
